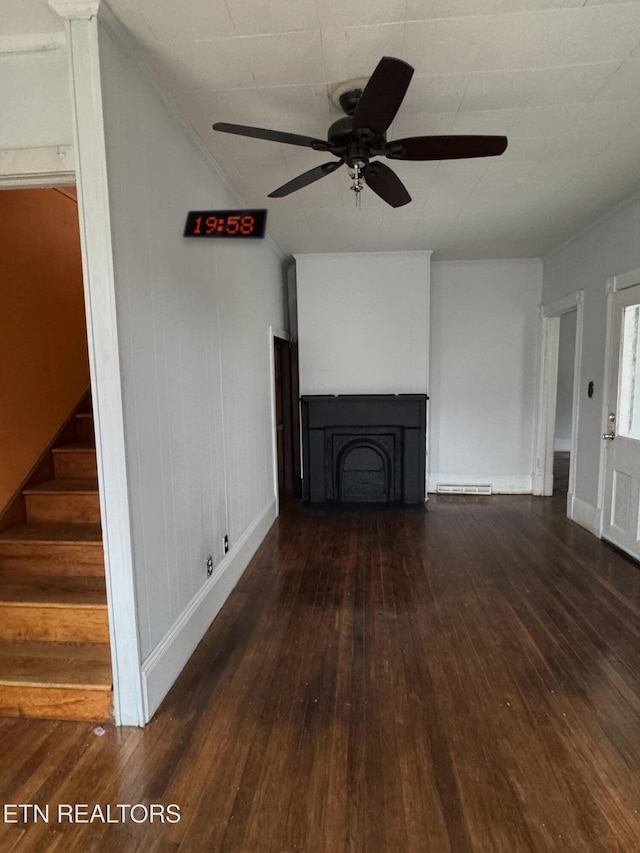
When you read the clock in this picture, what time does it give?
19:58
